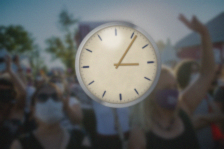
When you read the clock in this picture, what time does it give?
3:06
